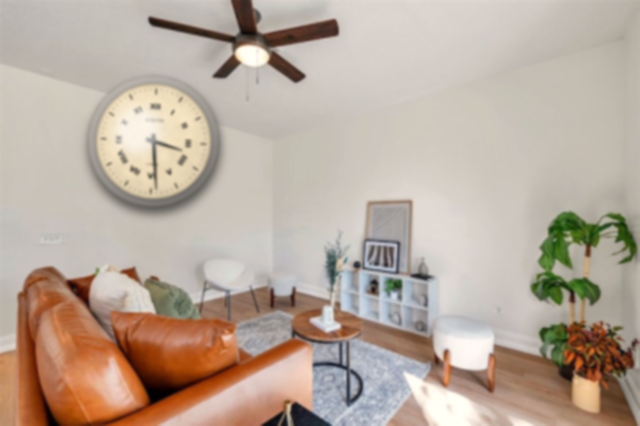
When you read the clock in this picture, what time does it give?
3:29
